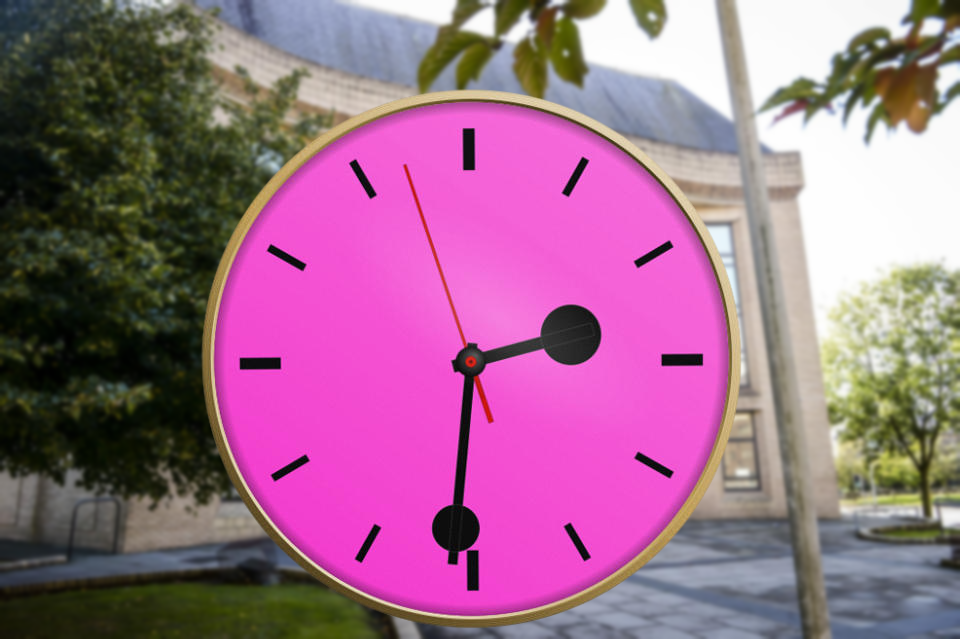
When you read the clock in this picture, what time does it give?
2:30:57
